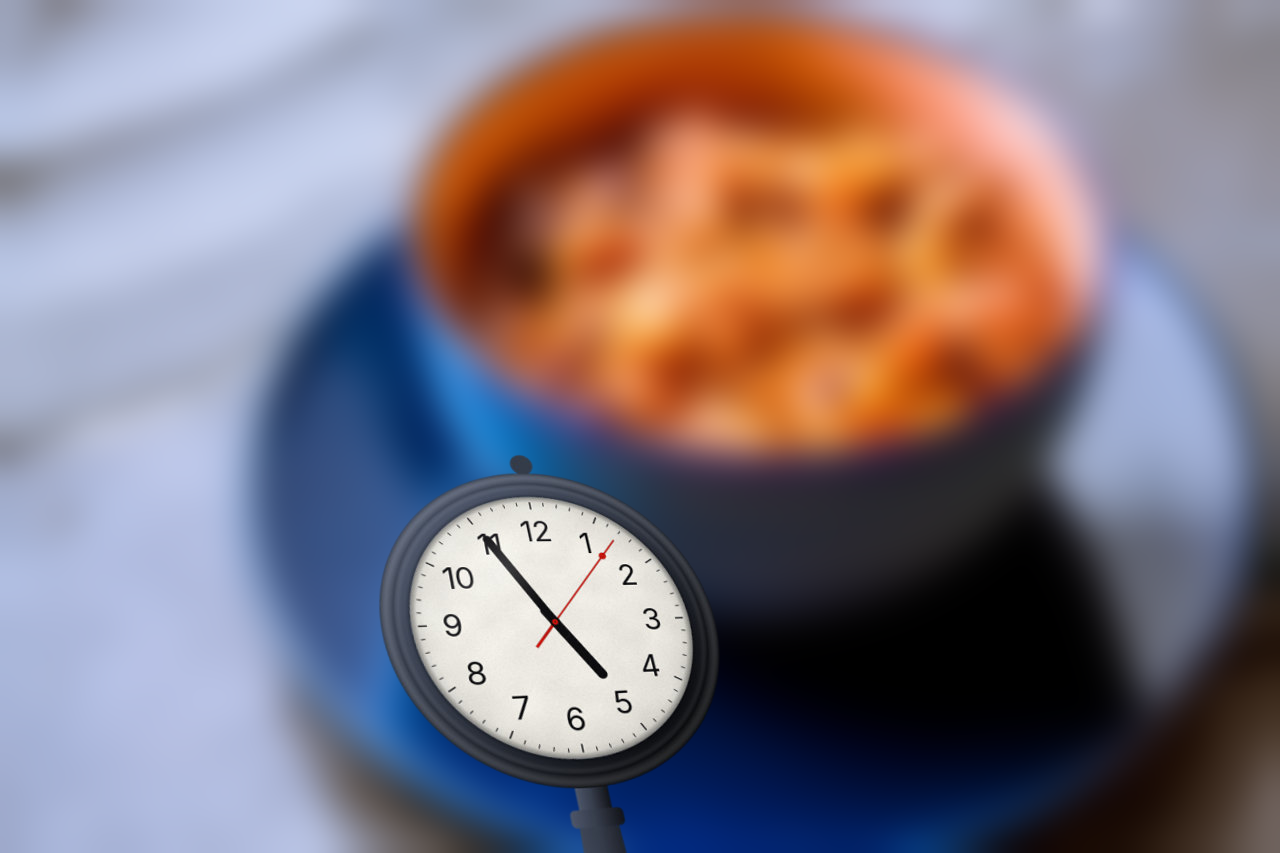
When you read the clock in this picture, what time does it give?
4:55:07
